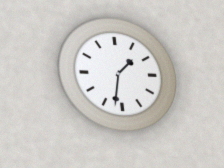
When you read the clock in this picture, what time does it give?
1:32
